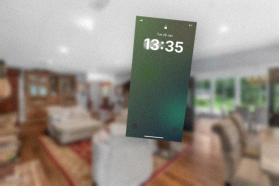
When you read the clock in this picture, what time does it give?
13:35
